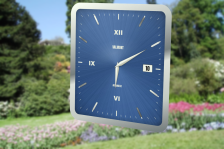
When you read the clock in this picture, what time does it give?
6:10
